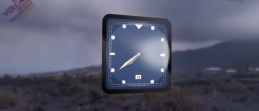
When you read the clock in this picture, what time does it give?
7:39
